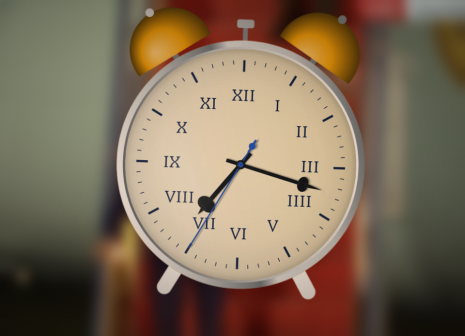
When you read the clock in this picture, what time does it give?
7:17:35
